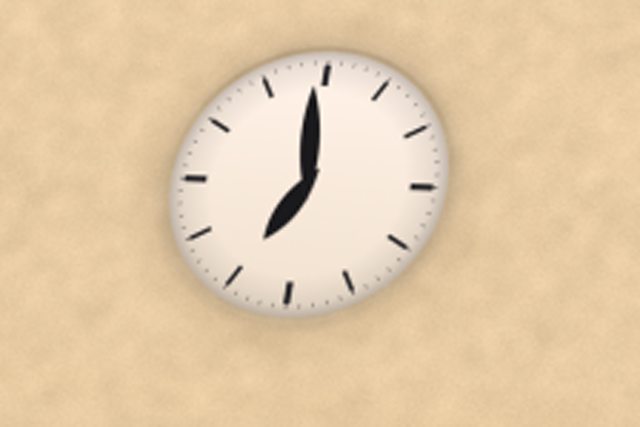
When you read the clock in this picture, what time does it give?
6:59
